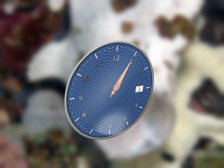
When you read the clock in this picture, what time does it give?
1:05
